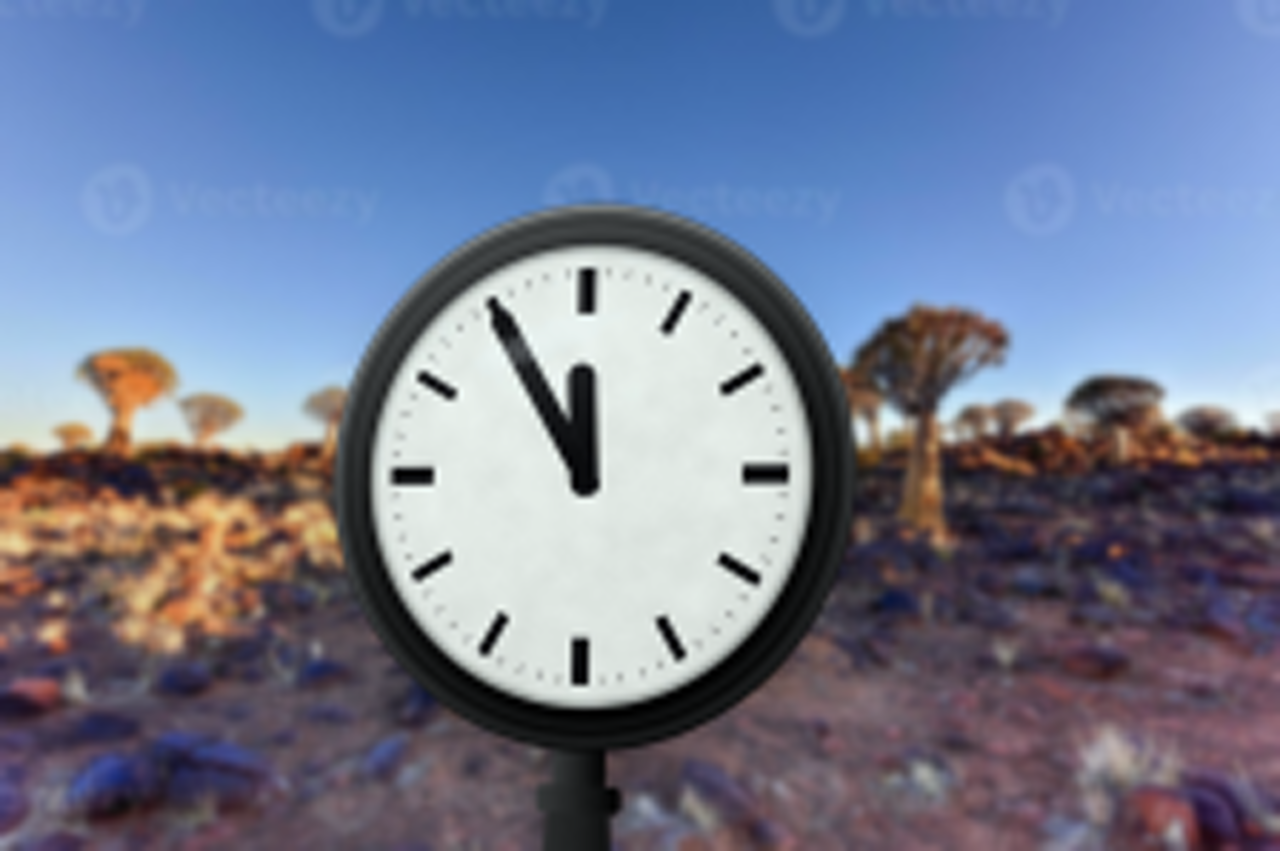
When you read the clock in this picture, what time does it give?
11:55
